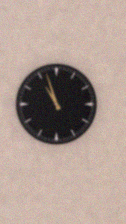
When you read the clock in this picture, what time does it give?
10:57
